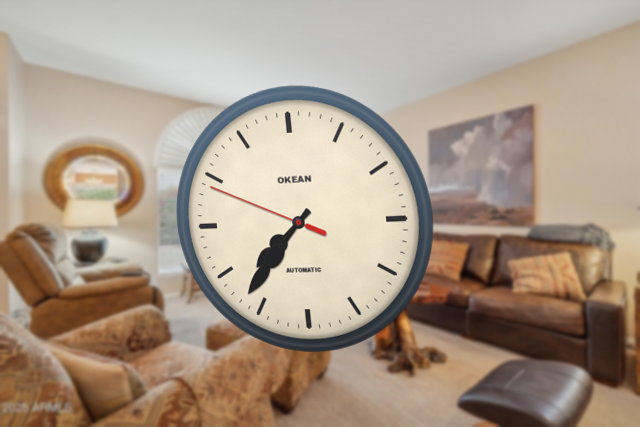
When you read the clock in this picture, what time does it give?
7:36:49
